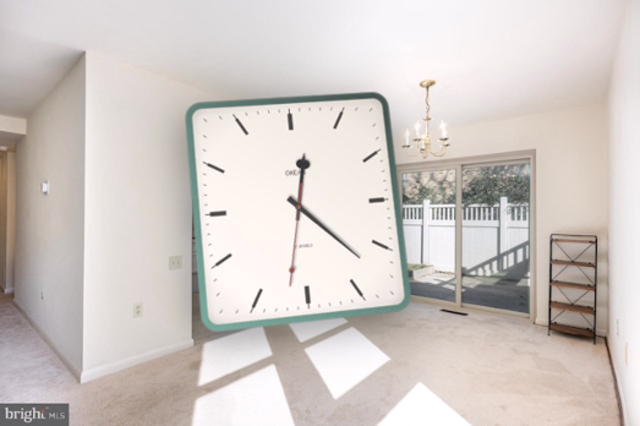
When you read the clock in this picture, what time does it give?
12:22:32
